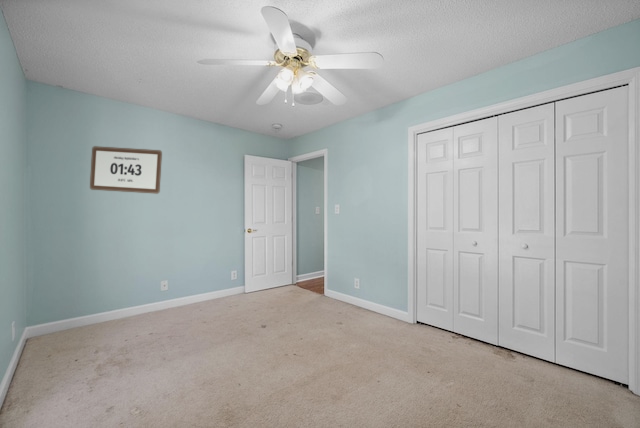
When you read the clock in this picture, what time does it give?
1:43
